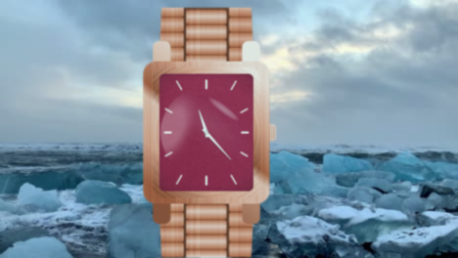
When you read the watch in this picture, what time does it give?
11:23
